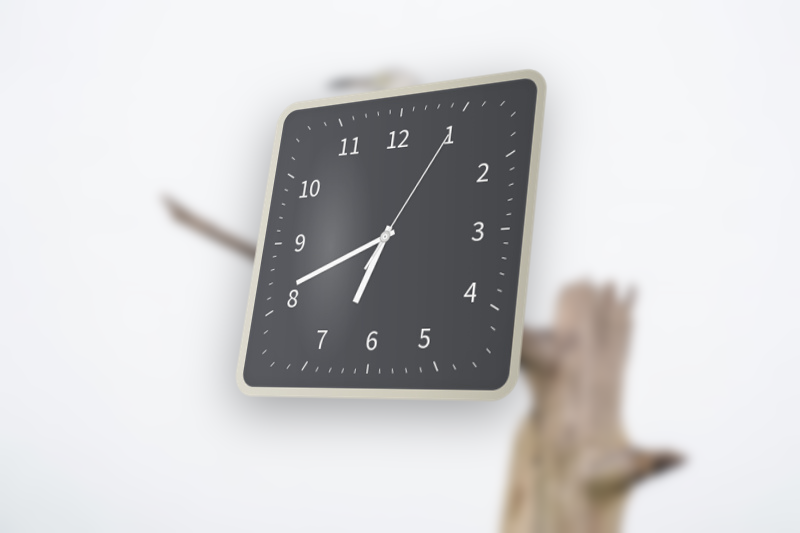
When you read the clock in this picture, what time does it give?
6:41:05
